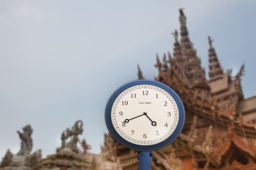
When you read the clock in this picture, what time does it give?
4:41
